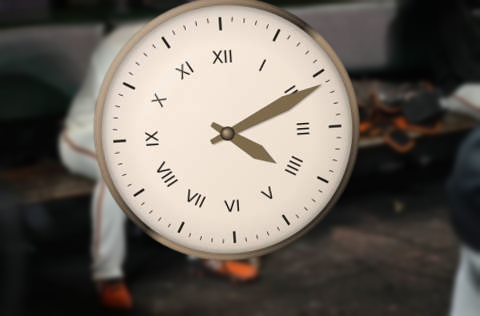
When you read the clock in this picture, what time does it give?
4:11
